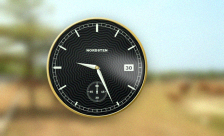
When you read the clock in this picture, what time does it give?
9:26
